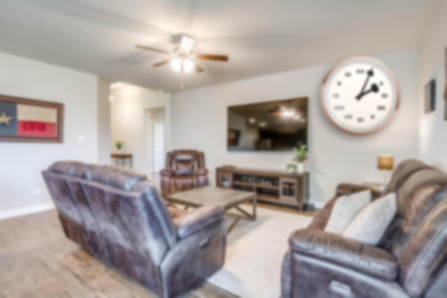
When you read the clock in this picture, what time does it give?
2:04
